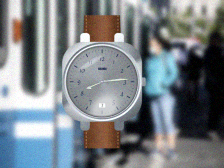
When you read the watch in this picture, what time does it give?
8:14
